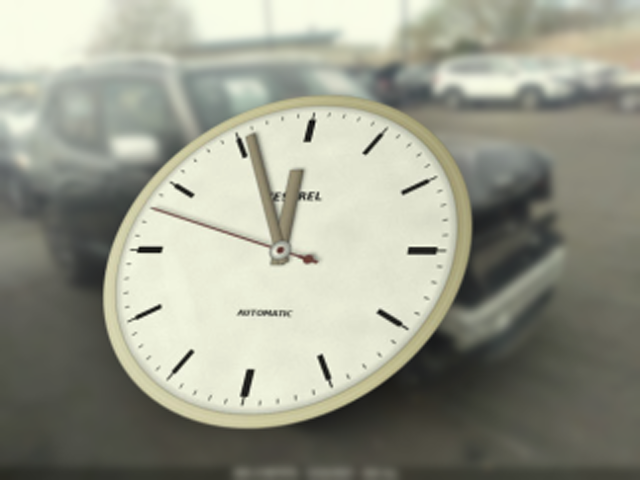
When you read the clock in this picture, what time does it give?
11:55:48
